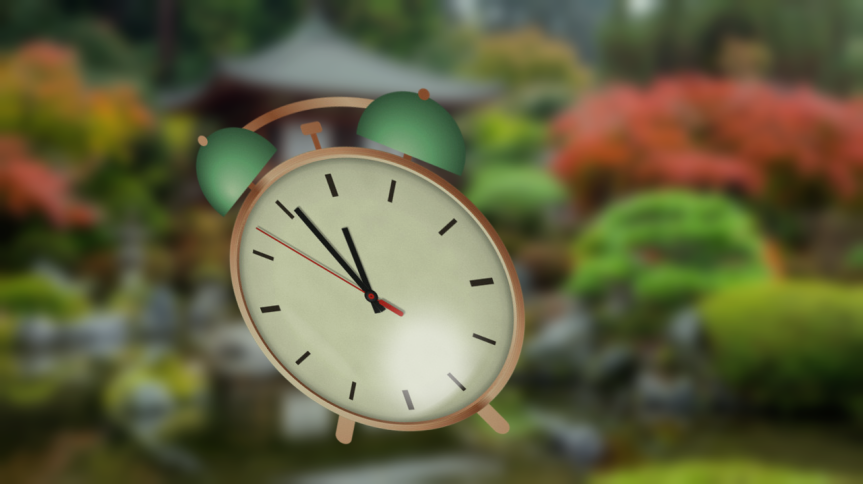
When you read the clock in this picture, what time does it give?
11:55:52
